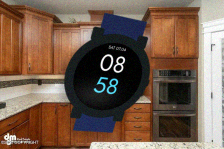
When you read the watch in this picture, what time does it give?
8:58
